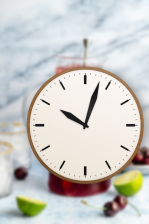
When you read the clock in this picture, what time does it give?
10:03
